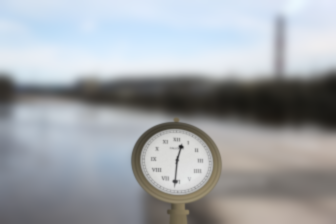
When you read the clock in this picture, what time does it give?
12:31
